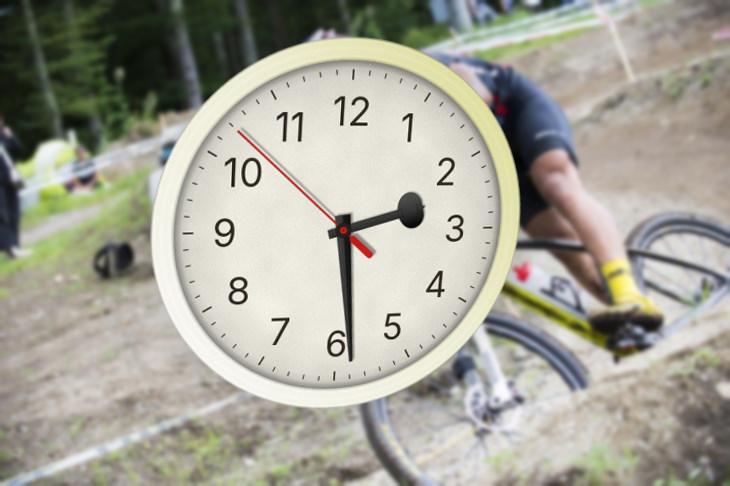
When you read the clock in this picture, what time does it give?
2:28:52
